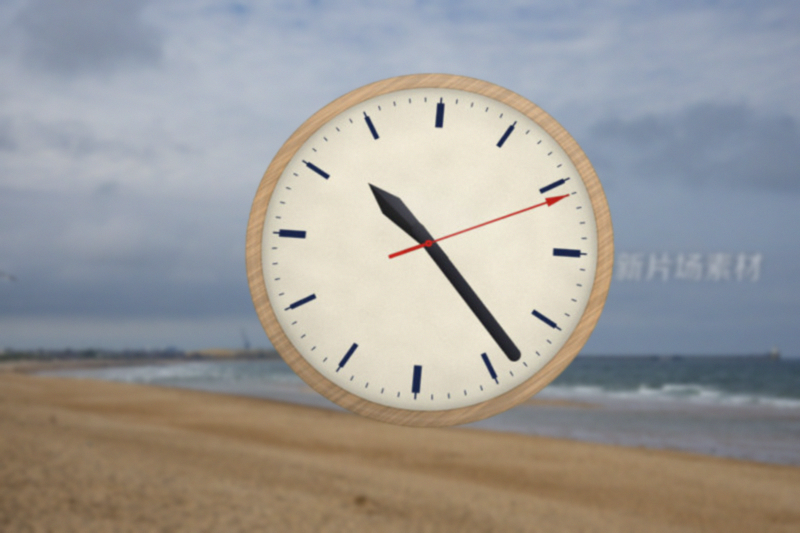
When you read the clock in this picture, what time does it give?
10:23:11
